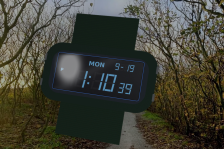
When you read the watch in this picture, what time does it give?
1:10:39
